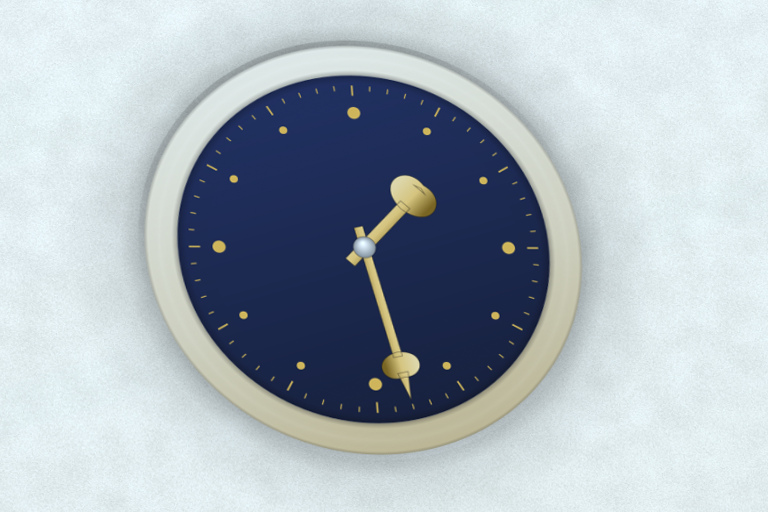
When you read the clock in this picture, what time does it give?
1:28
